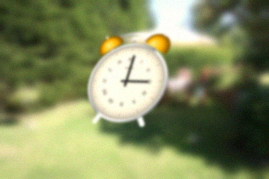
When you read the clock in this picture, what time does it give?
3:01
